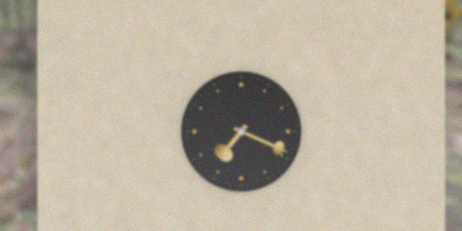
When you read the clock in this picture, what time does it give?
7:19
